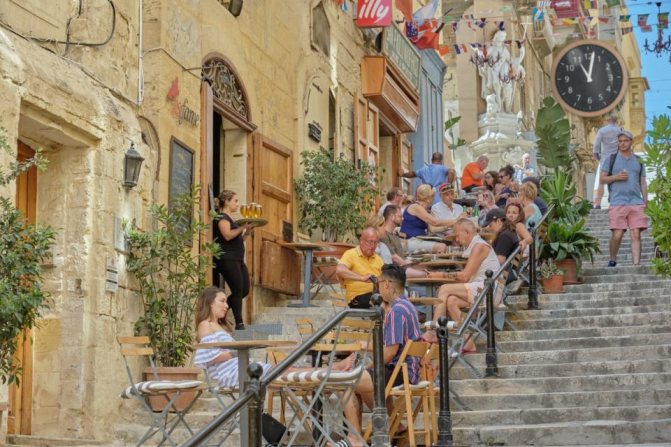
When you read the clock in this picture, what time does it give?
11:02
